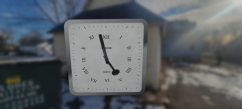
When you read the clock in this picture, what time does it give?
4:58
